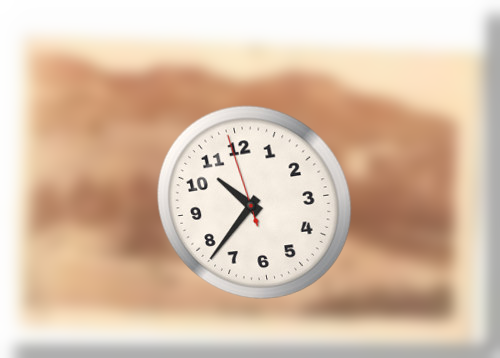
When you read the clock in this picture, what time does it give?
10:37:59
